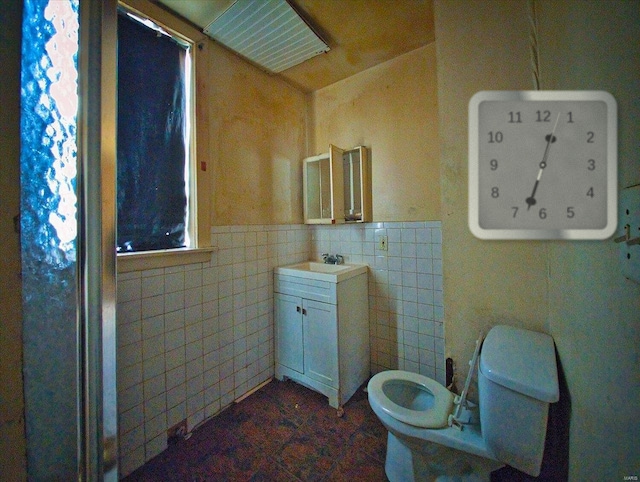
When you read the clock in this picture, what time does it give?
12:33:03
